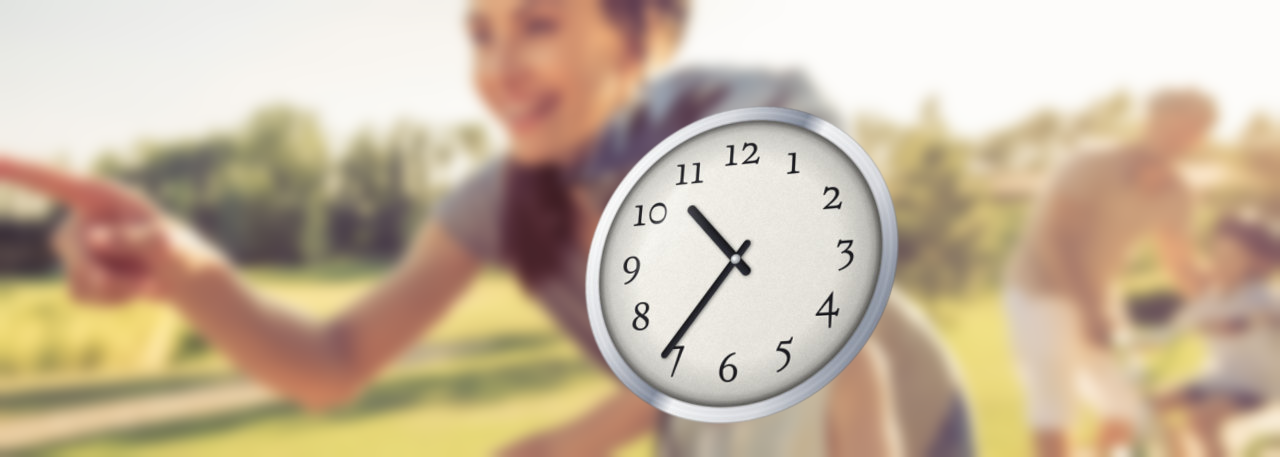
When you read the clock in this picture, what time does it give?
10:36
